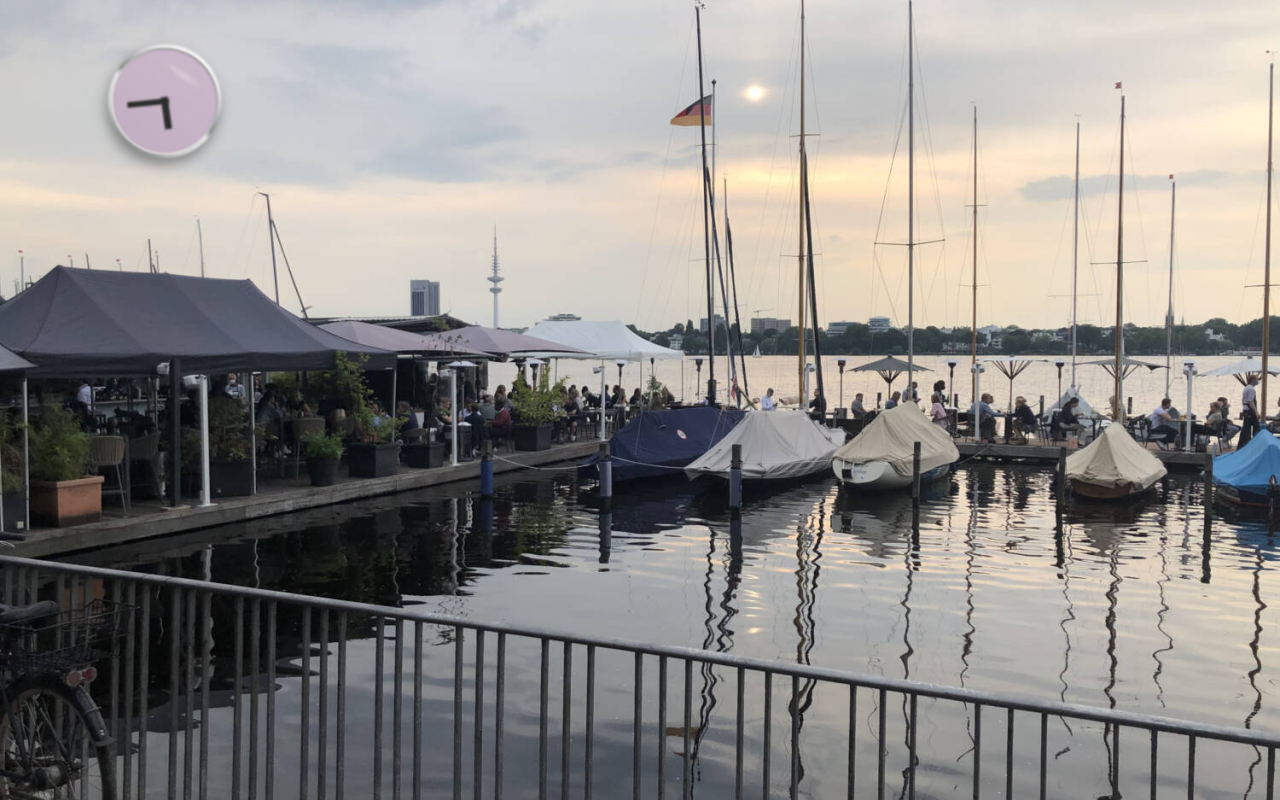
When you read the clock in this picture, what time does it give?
5:44
